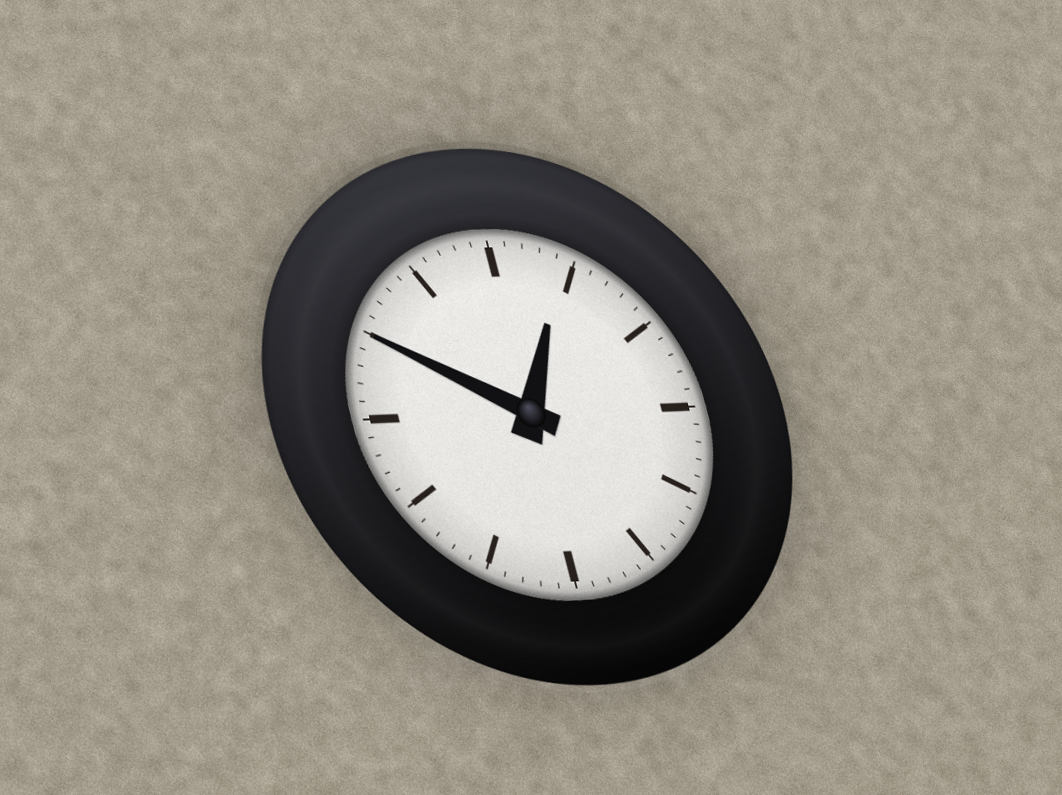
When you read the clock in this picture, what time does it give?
12:50
